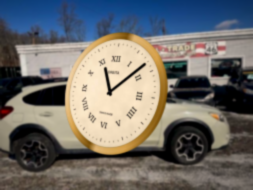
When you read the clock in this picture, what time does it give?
11:08
